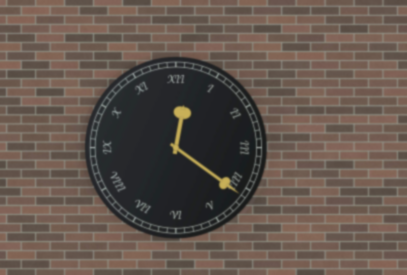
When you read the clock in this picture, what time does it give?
12:21
